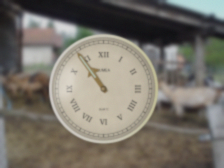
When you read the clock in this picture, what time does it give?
10:54
